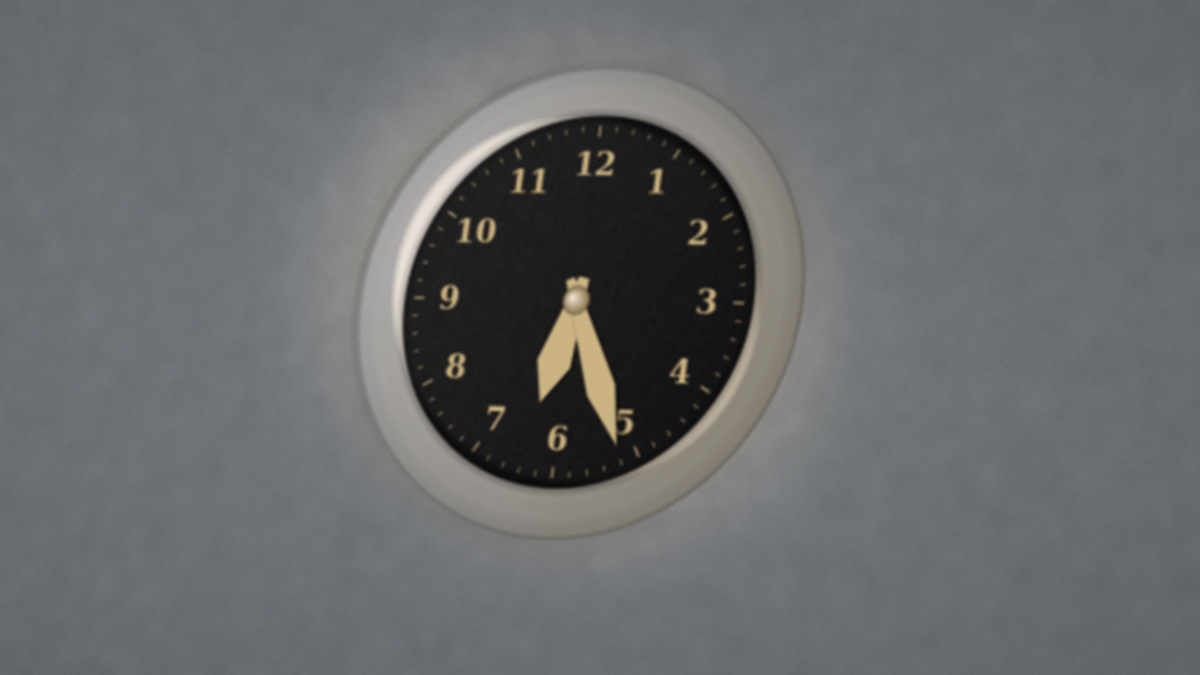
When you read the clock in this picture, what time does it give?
6:26
